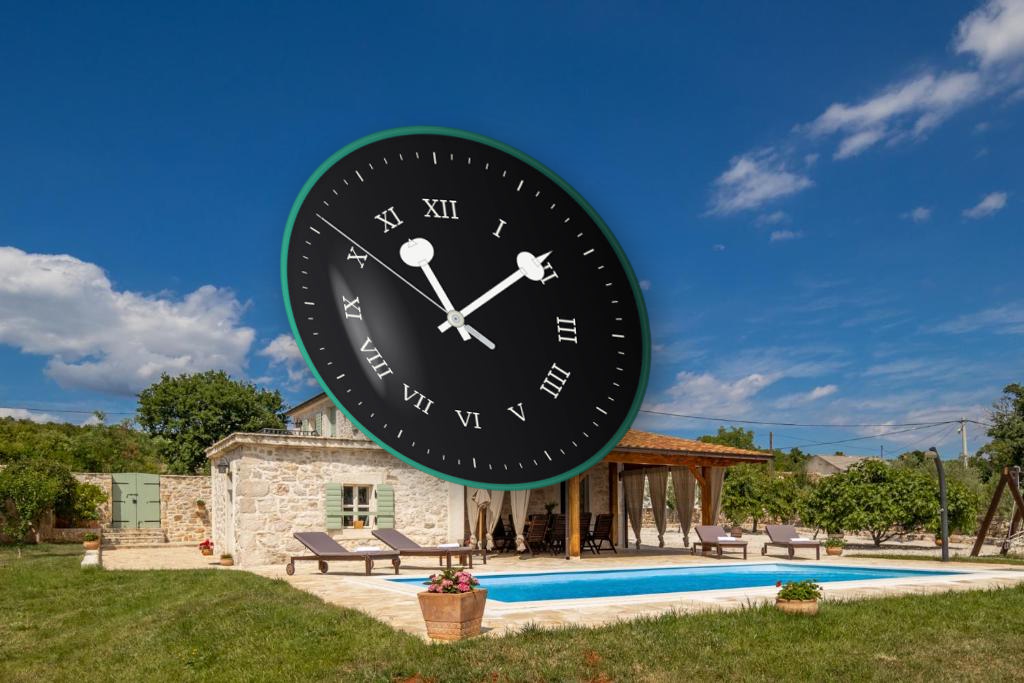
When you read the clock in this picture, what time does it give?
11:08:51
